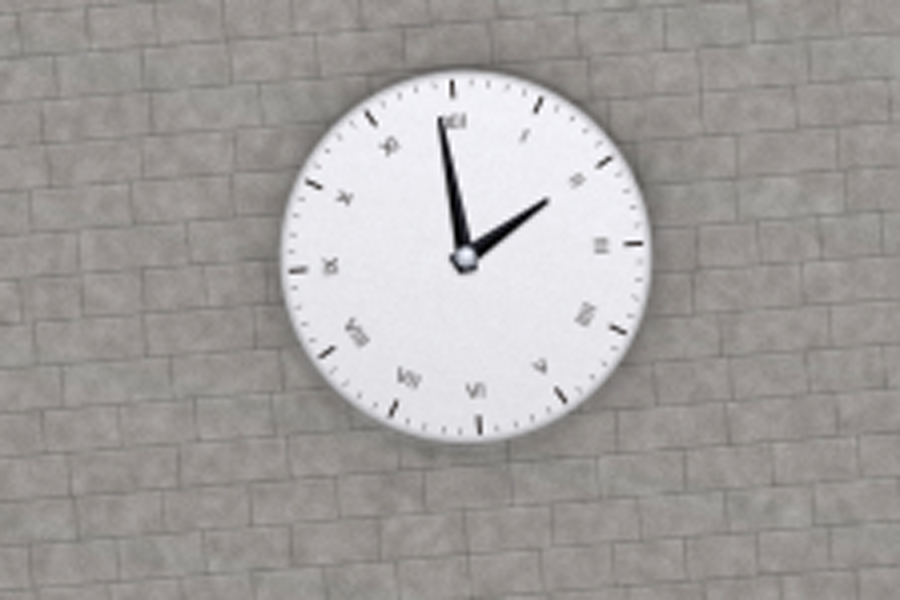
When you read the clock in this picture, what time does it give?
1:59
